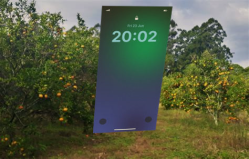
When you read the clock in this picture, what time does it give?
20:02
